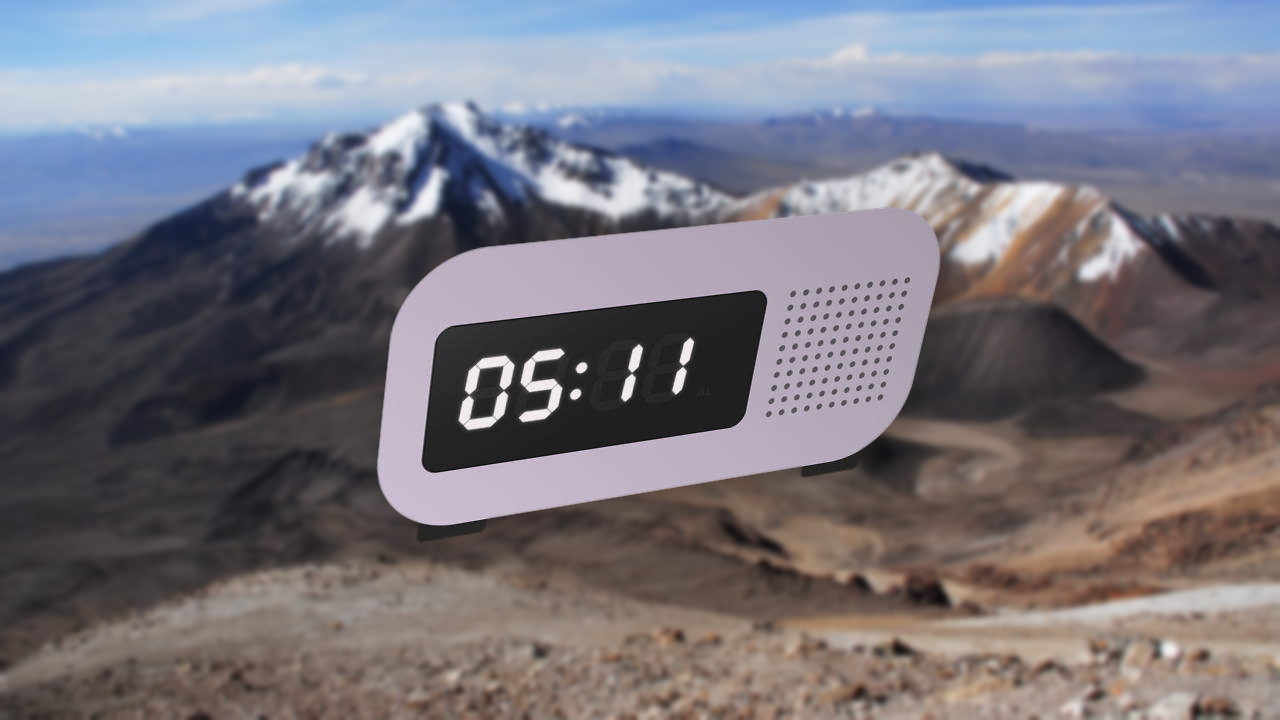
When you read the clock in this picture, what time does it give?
5:11
